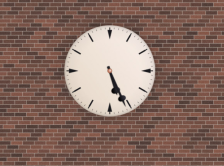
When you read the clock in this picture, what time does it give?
5:26
